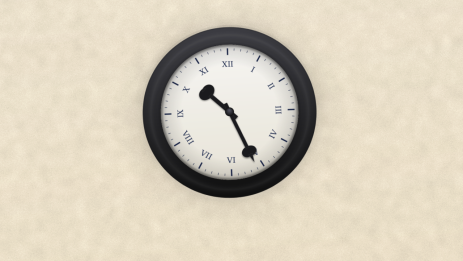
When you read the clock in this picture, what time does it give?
10:26
